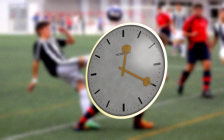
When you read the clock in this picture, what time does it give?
12:20
